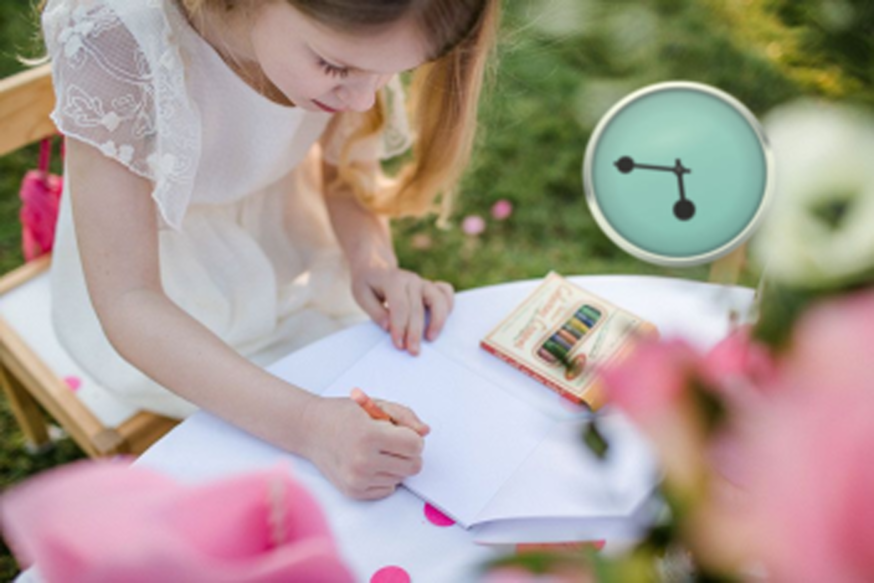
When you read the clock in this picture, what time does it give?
5:46
